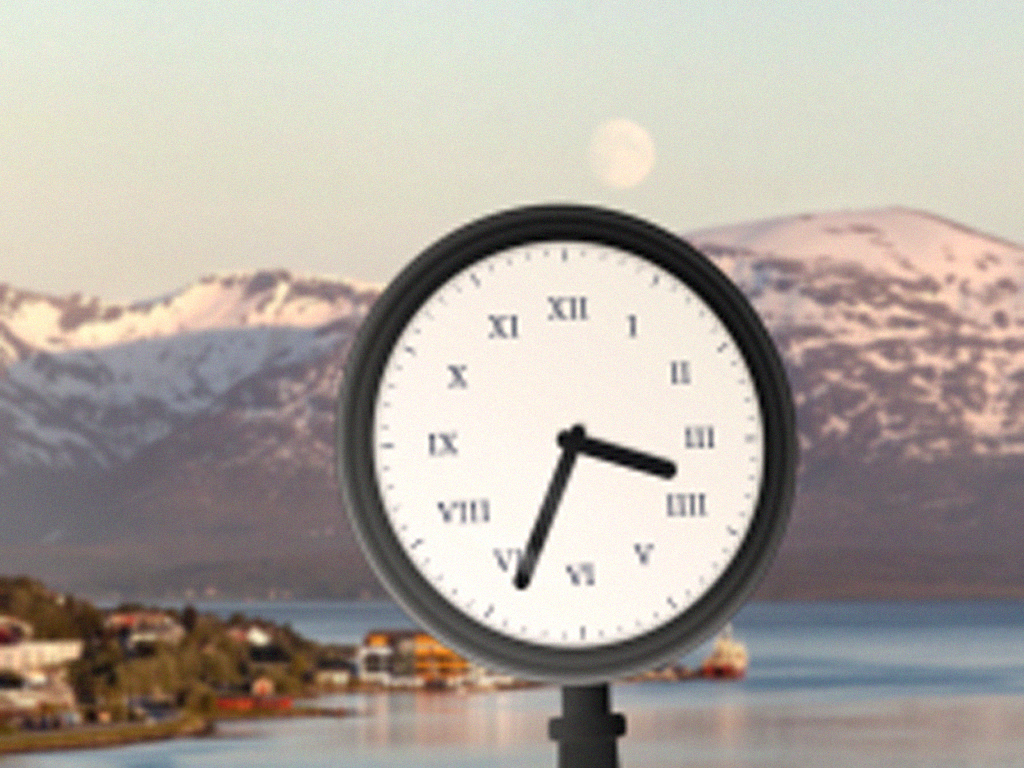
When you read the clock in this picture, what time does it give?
3:34
